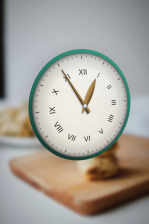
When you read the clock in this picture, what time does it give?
12:55
